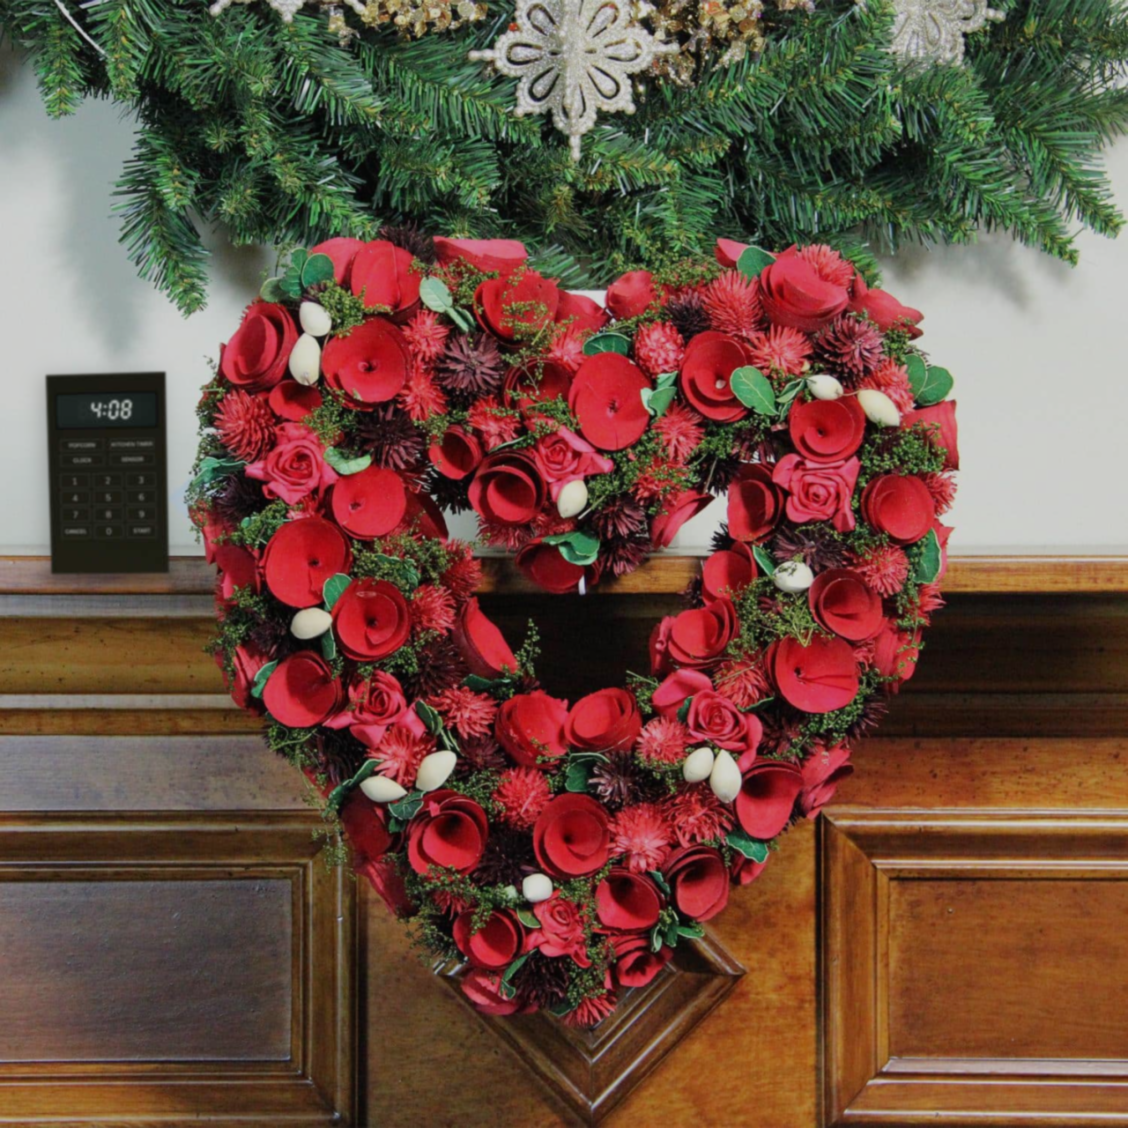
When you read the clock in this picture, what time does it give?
4:08
